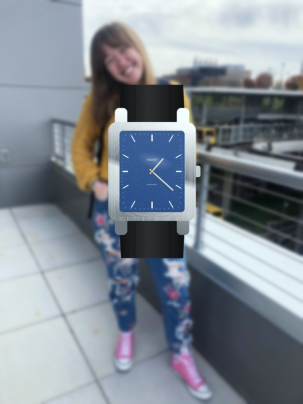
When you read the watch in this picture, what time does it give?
1:22
